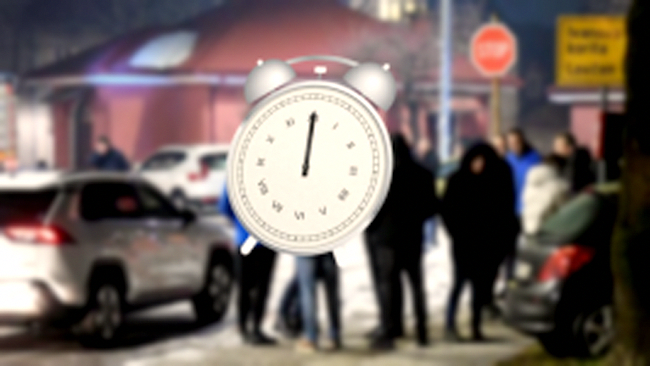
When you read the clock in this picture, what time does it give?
12:00
